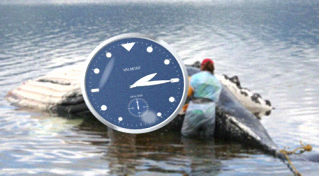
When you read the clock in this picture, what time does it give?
2:15
